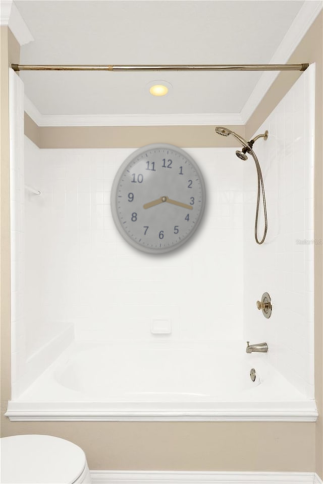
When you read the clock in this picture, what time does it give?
8:17
